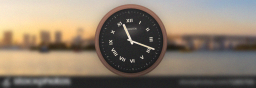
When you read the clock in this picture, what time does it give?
11:19
